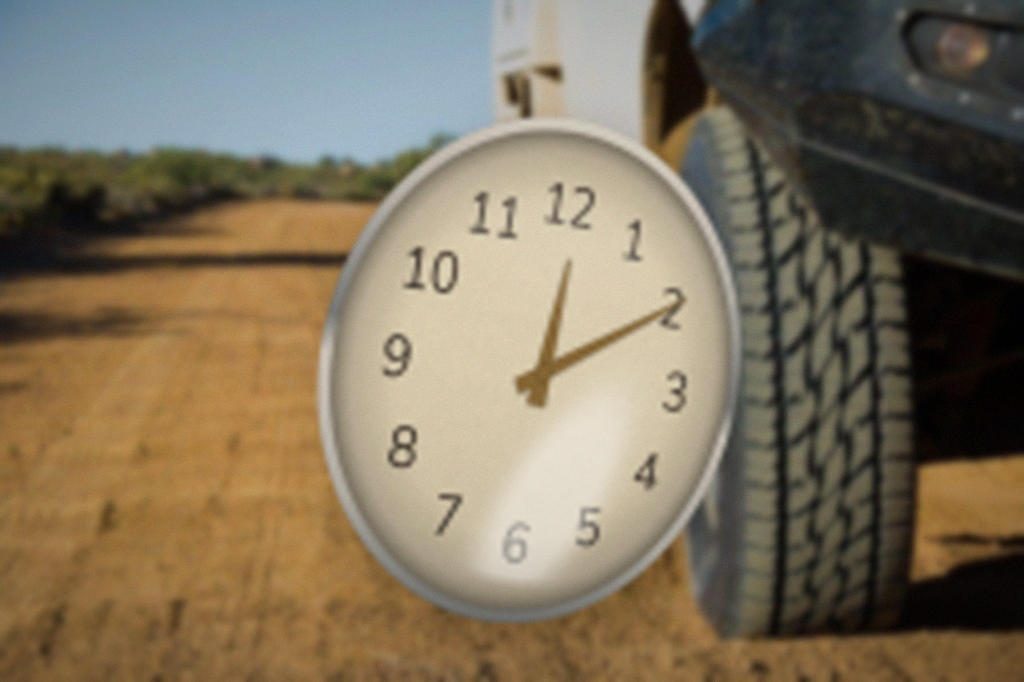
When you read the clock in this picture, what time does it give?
12:10
